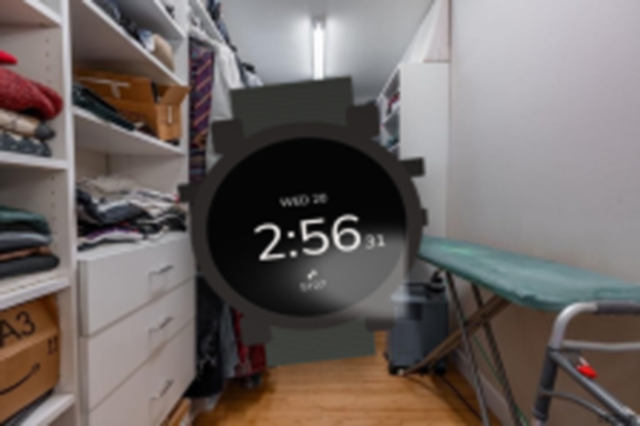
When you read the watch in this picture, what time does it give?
2:56
